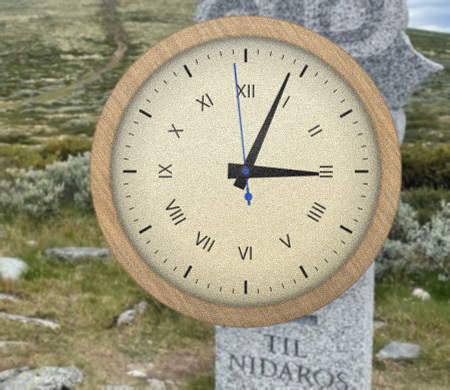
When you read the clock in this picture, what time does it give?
3:03:59
